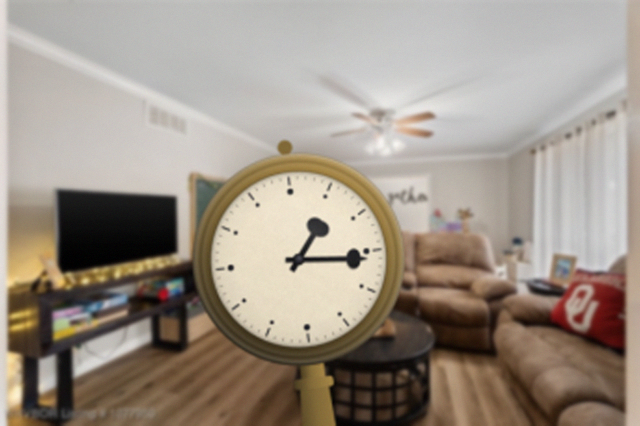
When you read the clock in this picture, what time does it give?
1:16
